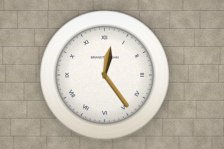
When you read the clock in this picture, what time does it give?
12:24
